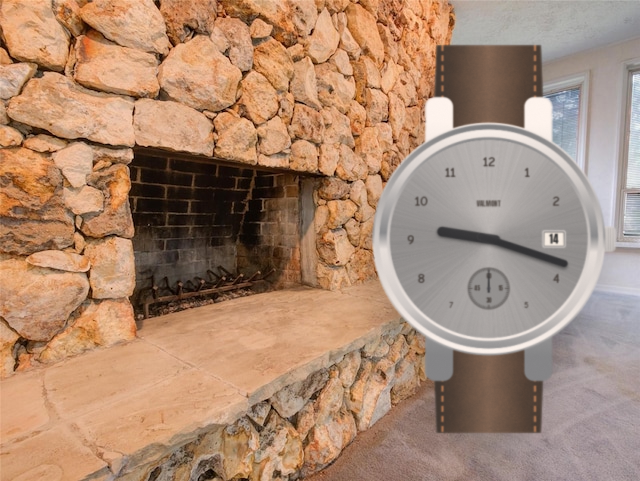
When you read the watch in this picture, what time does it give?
9:18
